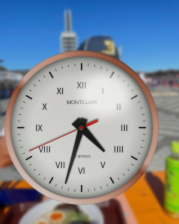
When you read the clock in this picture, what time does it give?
4:32:41
